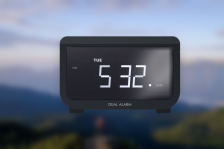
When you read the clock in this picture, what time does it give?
5:32
